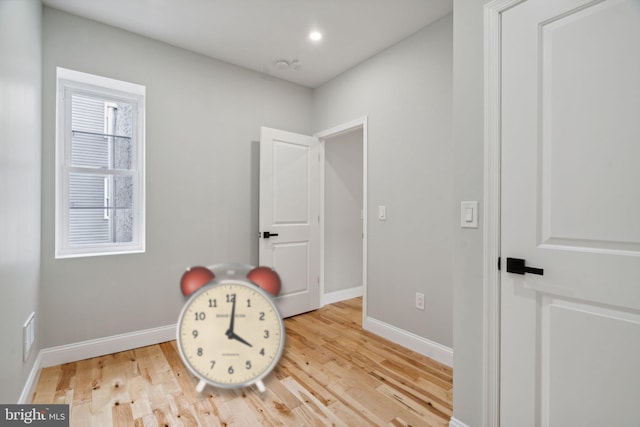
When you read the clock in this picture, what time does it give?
4:01
